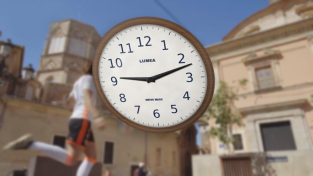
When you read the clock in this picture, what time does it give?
9:12
